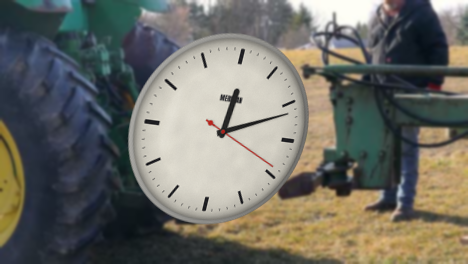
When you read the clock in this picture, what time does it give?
12:11:19
